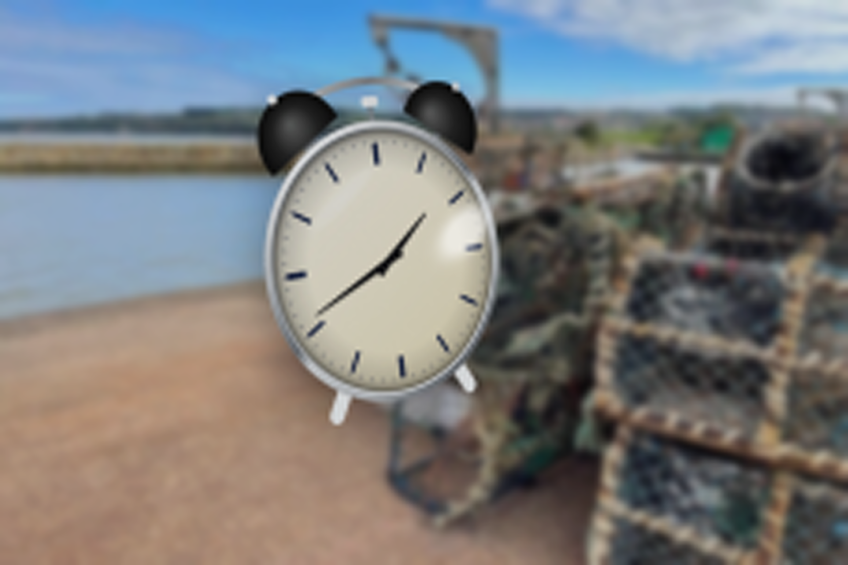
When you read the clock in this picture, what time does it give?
1:41
